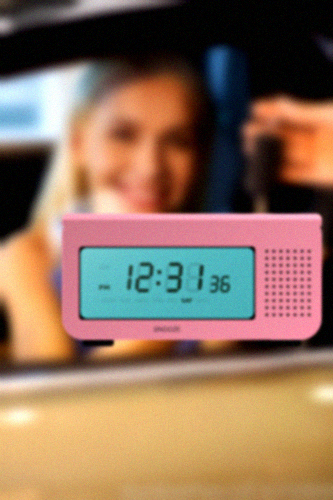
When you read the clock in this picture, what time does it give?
12:31:36
